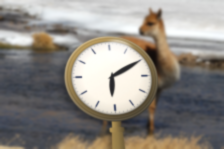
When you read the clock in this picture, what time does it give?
6:10
